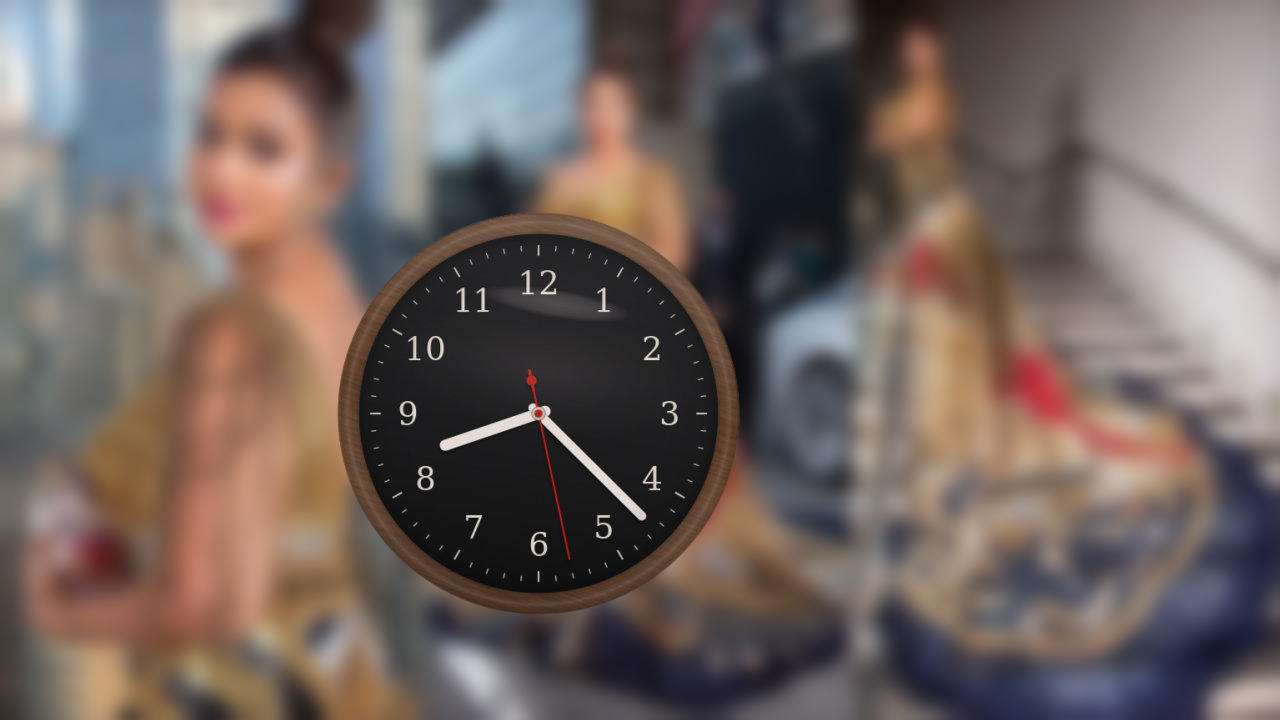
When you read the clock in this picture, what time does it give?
8:22:28
